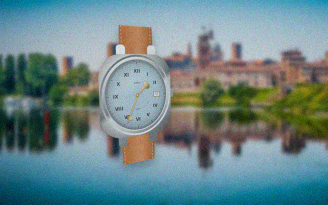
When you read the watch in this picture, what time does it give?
1:34
